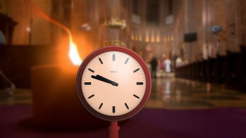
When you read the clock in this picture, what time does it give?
9:48
